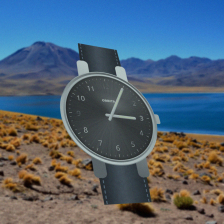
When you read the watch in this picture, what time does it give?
3:05
